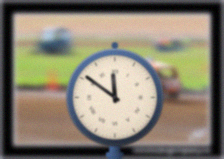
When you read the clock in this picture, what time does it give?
11:51
